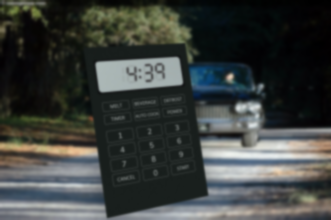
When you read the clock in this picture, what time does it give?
4:39
